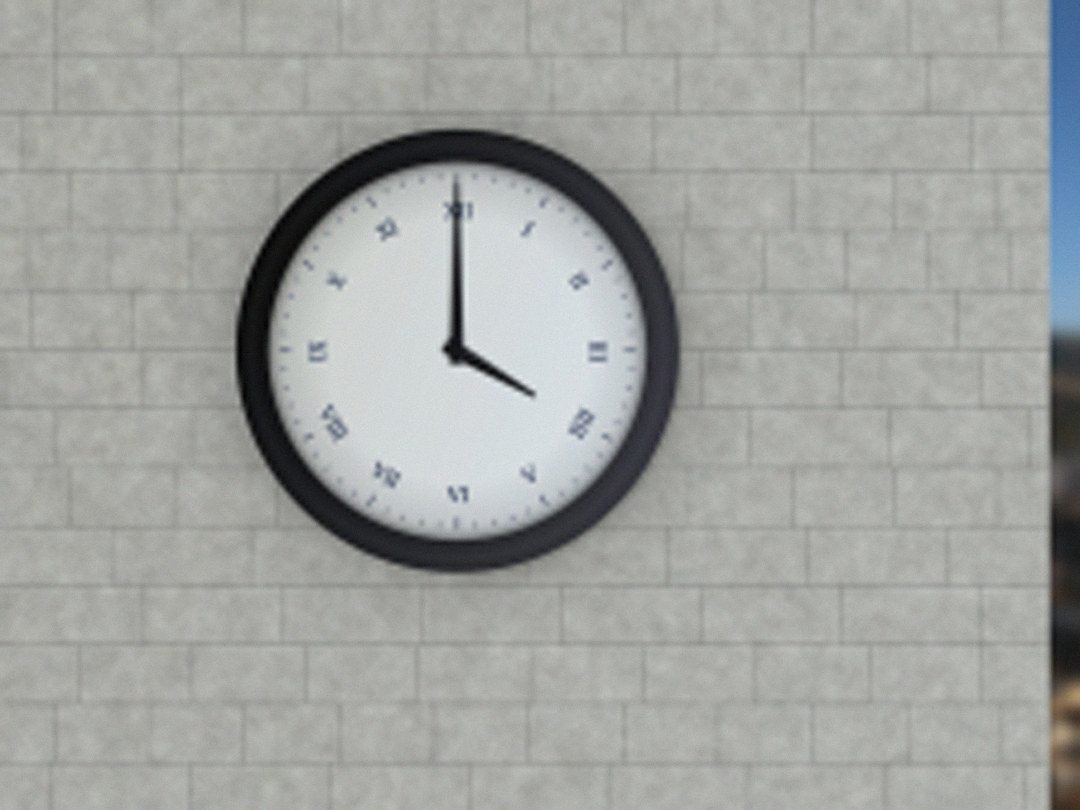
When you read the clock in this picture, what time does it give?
4:00
